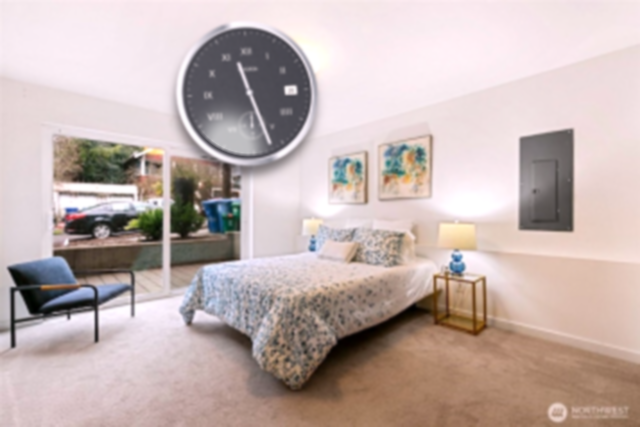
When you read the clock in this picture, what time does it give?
11:27
